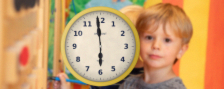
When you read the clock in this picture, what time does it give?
5:59
